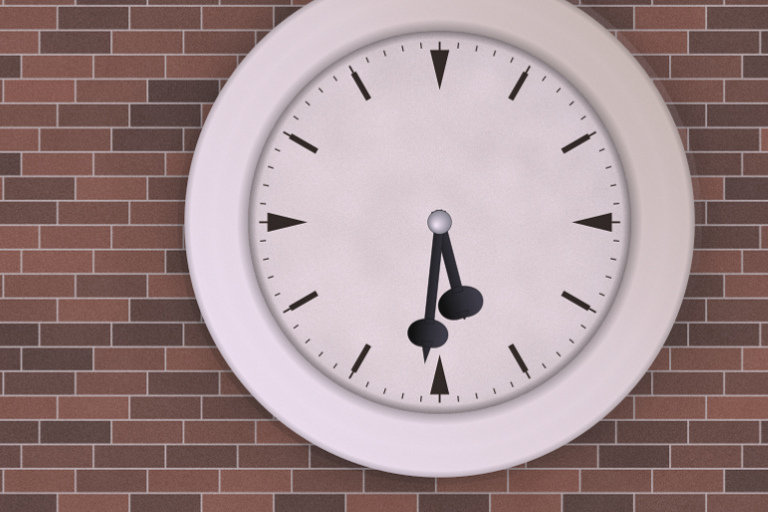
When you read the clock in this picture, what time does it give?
5:31
